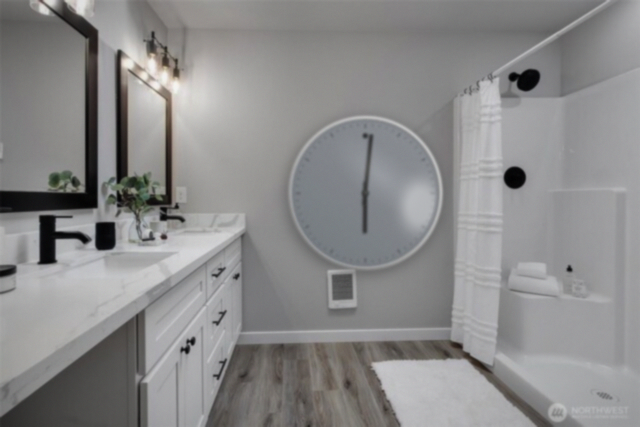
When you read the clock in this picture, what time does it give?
6:01
